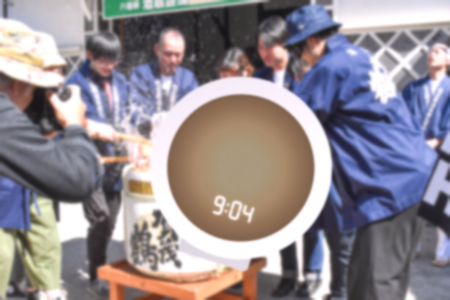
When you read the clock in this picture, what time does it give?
9:04
